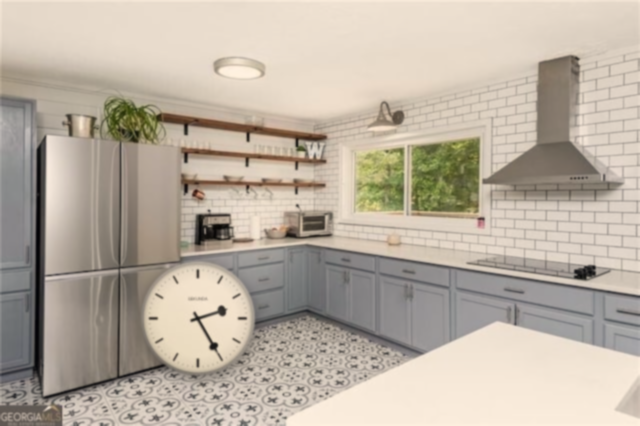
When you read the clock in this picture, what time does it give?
2:25
